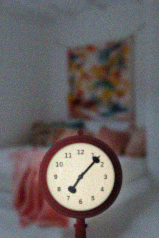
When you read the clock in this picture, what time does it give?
7:07
